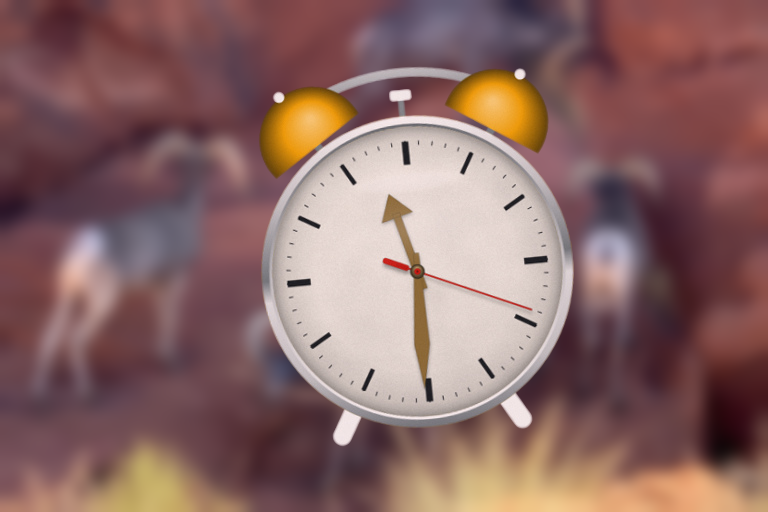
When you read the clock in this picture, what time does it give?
11:30:19
